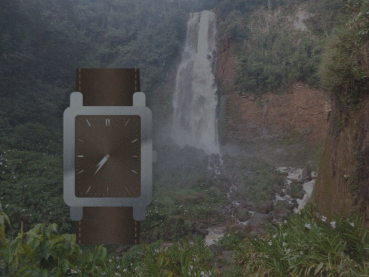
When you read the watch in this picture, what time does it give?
7:36
